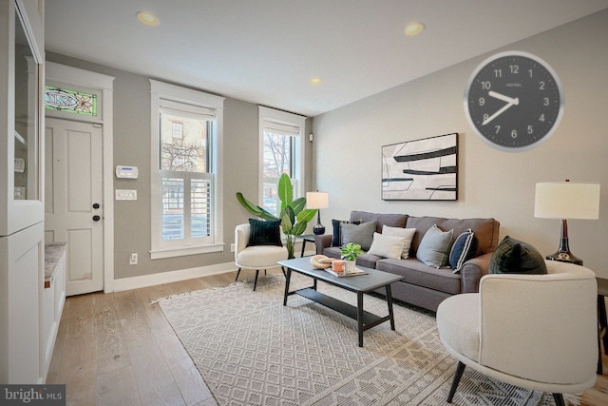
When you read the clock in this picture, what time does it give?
9:39
